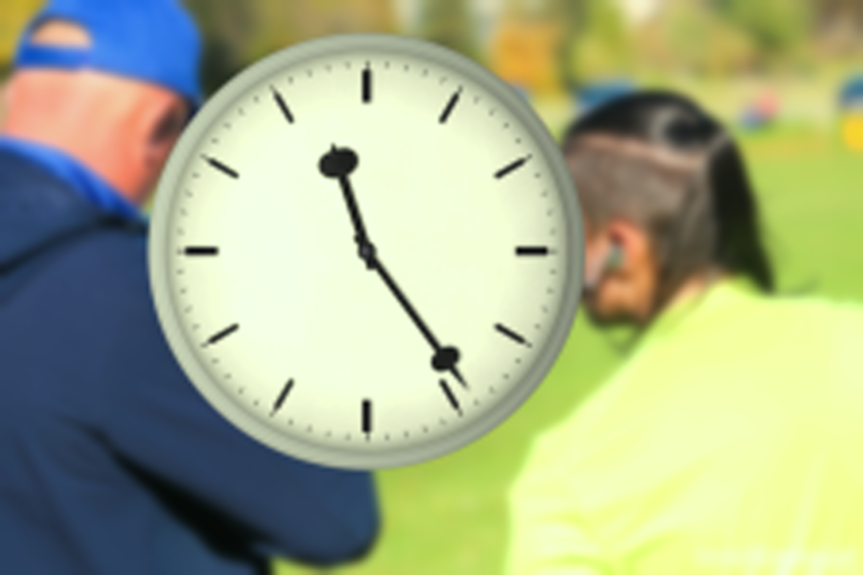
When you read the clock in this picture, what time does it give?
11:24
